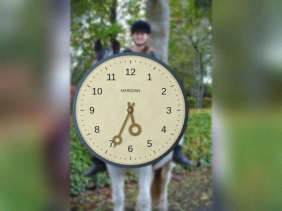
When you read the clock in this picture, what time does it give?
5:34
